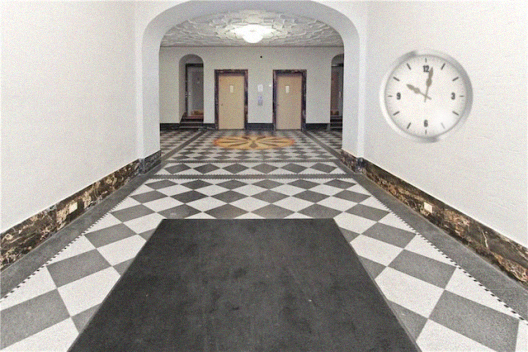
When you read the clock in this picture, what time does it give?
10:02
